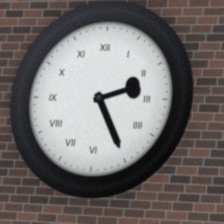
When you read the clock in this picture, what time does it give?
2:25
